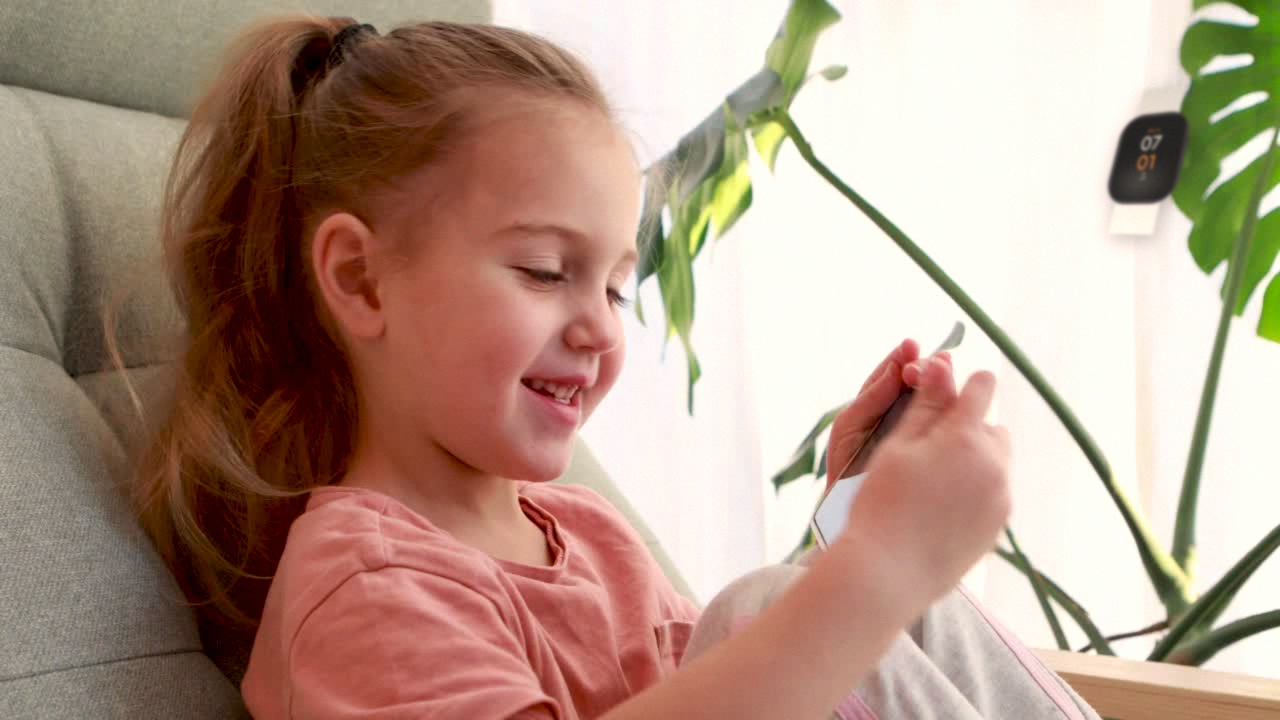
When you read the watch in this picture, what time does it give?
7:01
